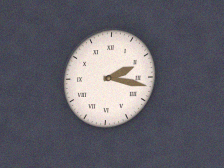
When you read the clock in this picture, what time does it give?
2:17
